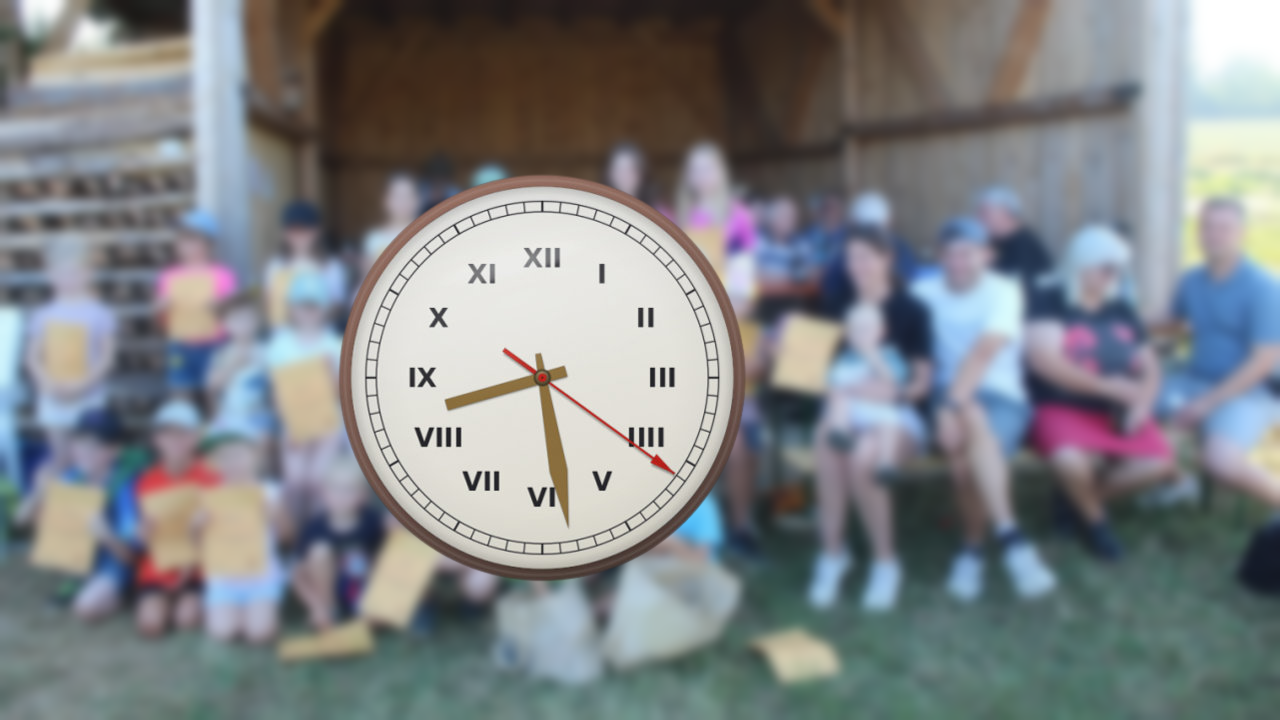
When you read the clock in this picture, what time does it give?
8:28:21
